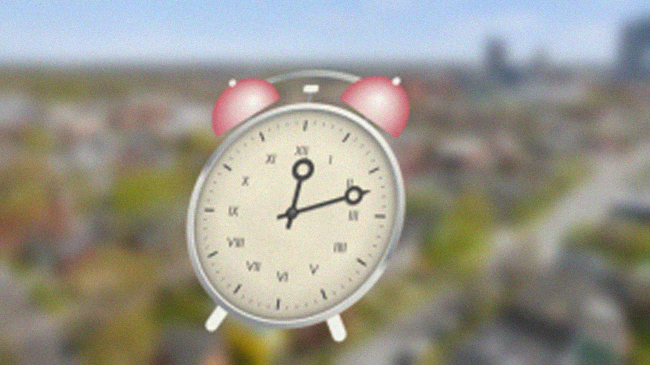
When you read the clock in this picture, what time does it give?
12:12
